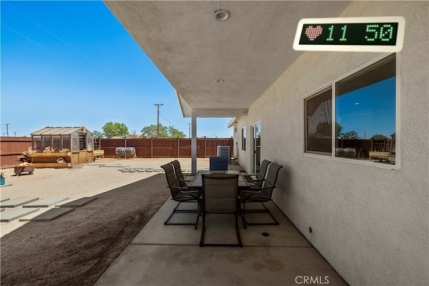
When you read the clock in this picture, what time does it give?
11:50
